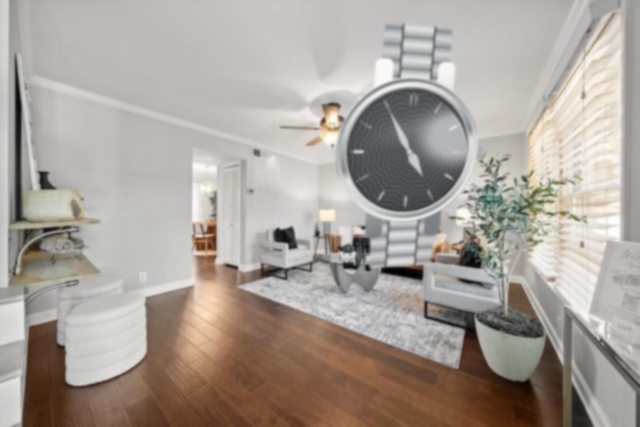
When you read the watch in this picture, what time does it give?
4:55
